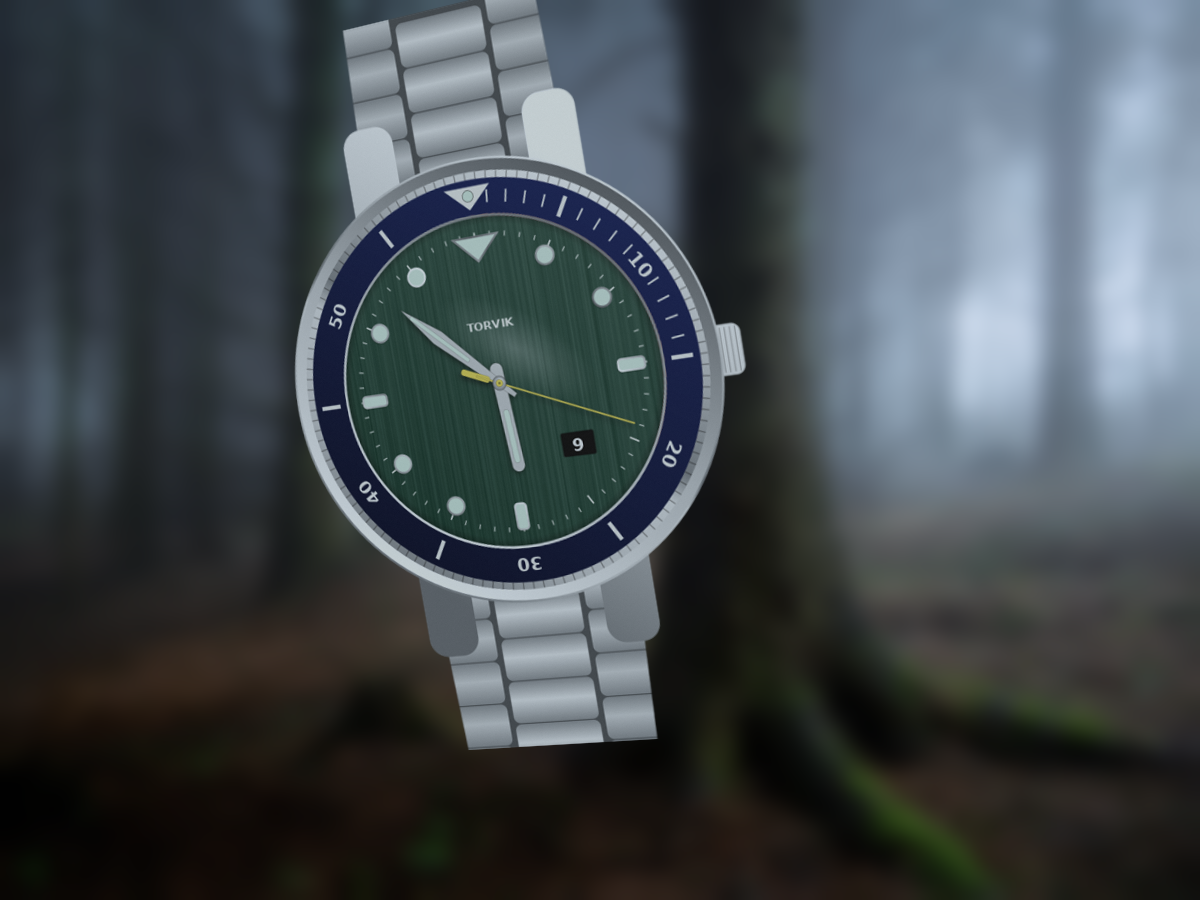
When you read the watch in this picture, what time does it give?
5:52:19
